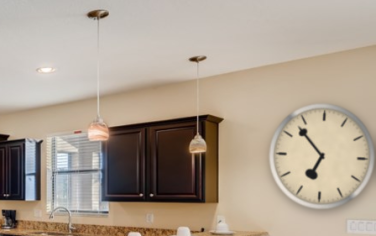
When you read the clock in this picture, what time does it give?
6:53
